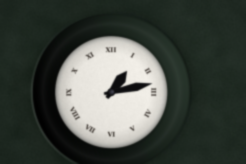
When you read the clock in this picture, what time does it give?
1:13
